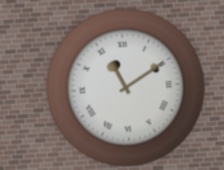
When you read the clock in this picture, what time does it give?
11:10
